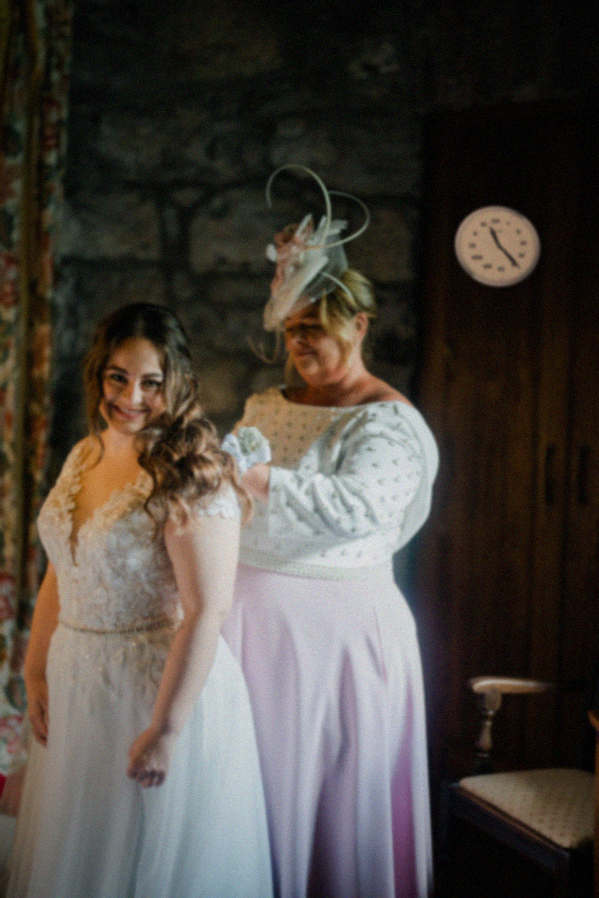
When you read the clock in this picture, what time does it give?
11:24
